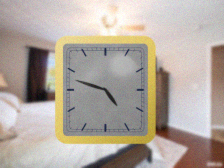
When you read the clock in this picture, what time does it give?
4:48
